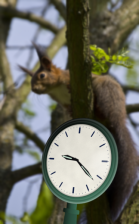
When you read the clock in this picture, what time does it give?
9:22
